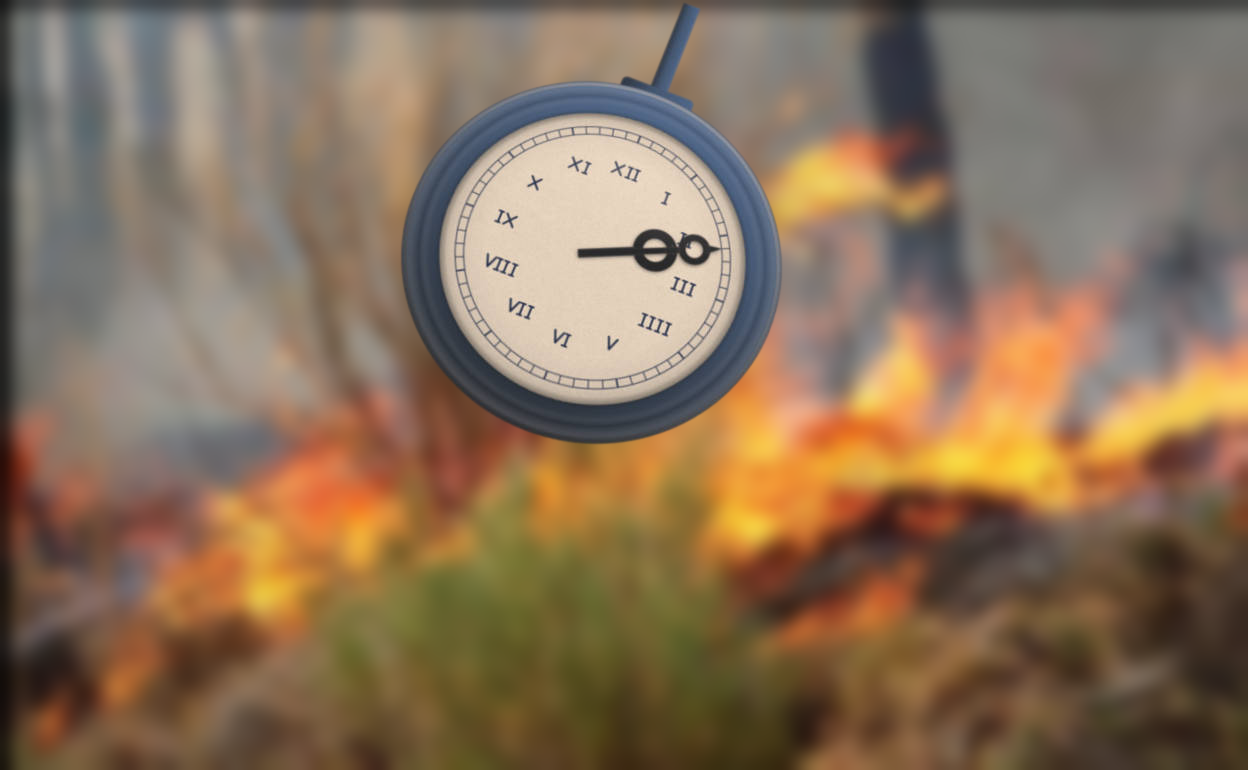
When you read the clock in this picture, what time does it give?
2:11
